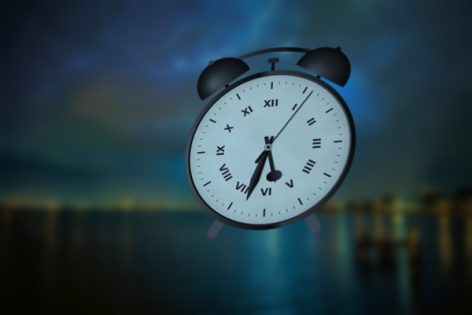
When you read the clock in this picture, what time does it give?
5:33:06
